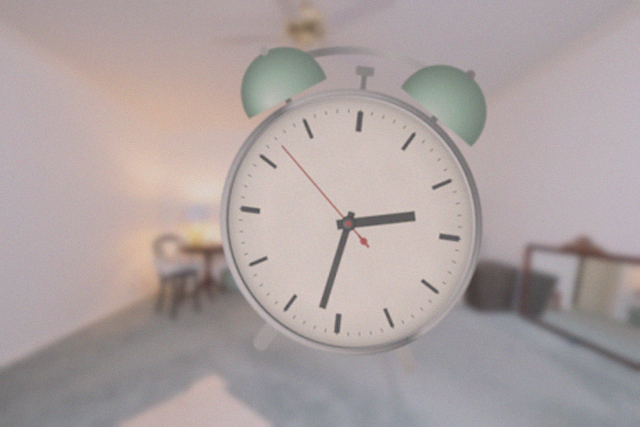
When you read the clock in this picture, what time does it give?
2:31:52
